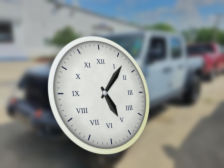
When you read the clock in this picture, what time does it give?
5:07
